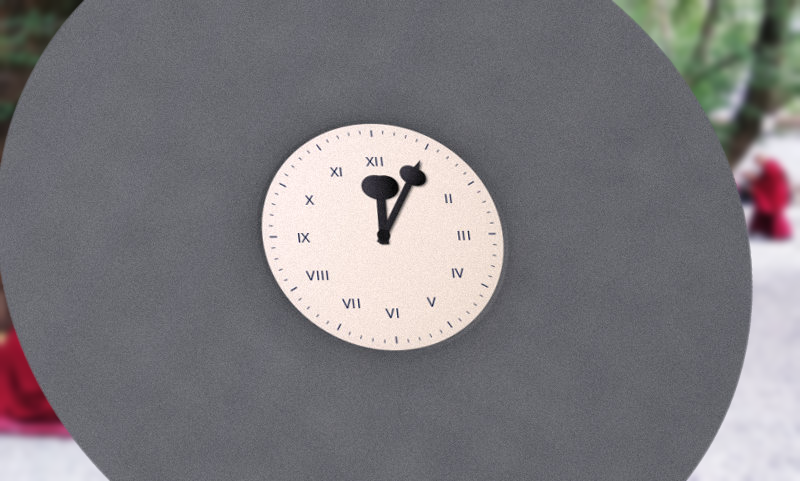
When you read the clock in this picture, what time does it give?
12:05
